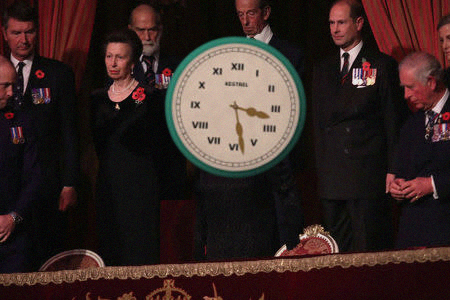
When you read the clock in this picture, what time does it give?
3:28
